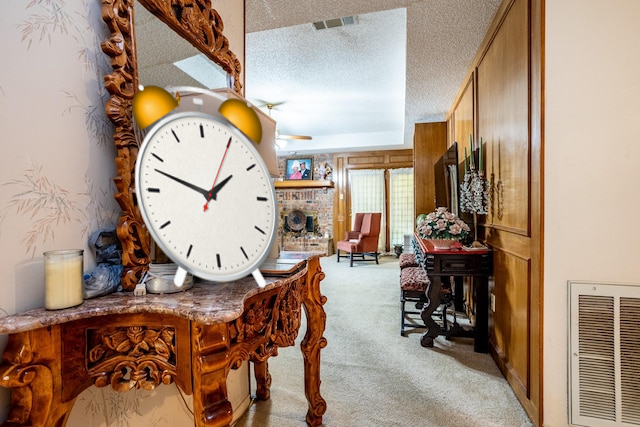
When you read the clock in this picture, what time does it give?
1:48:05
